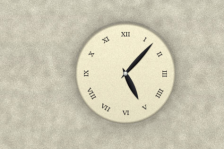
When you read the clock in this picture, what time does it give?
5:07
